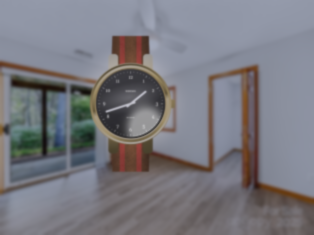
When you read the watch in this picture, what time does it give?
1:42
